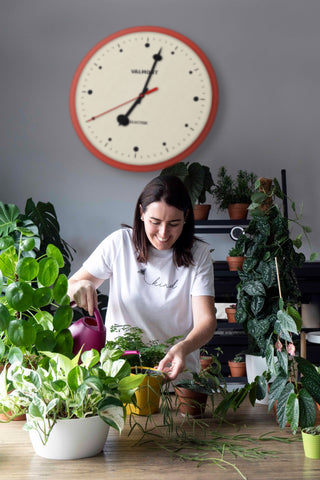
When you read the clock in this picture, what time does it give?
7:02:40
